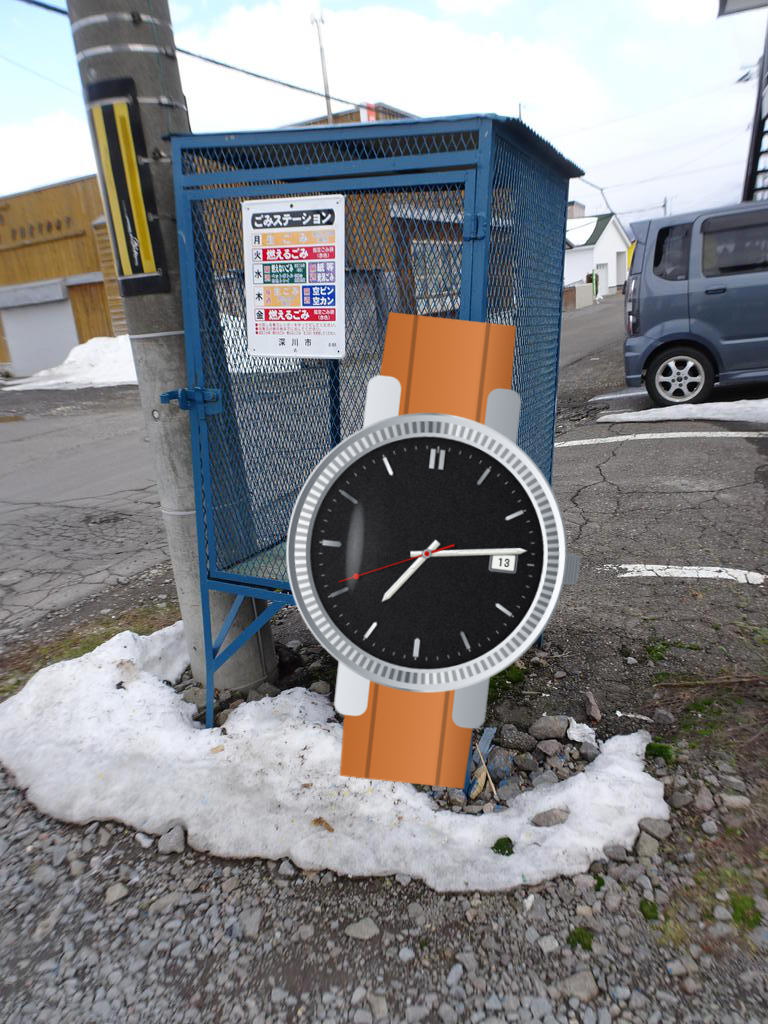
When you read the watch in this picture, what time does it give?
7:13:41
